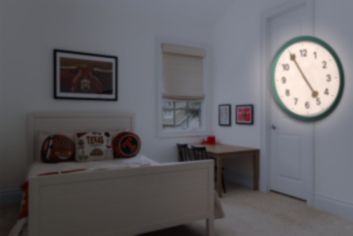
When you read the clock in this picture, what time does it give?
4:55
